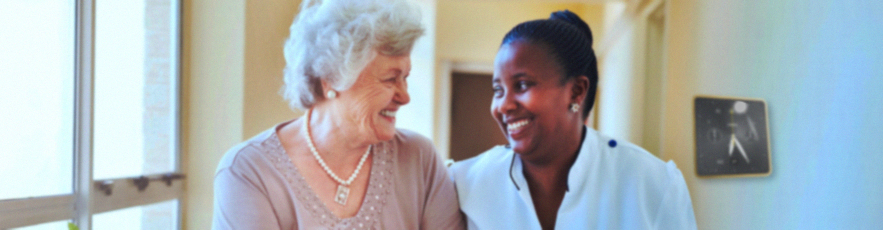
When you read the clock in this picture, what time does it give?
6:25
